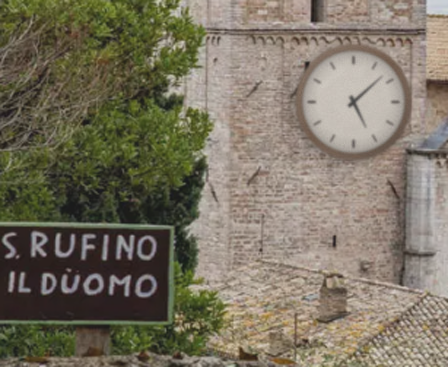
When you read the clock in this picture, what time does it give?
5:08
